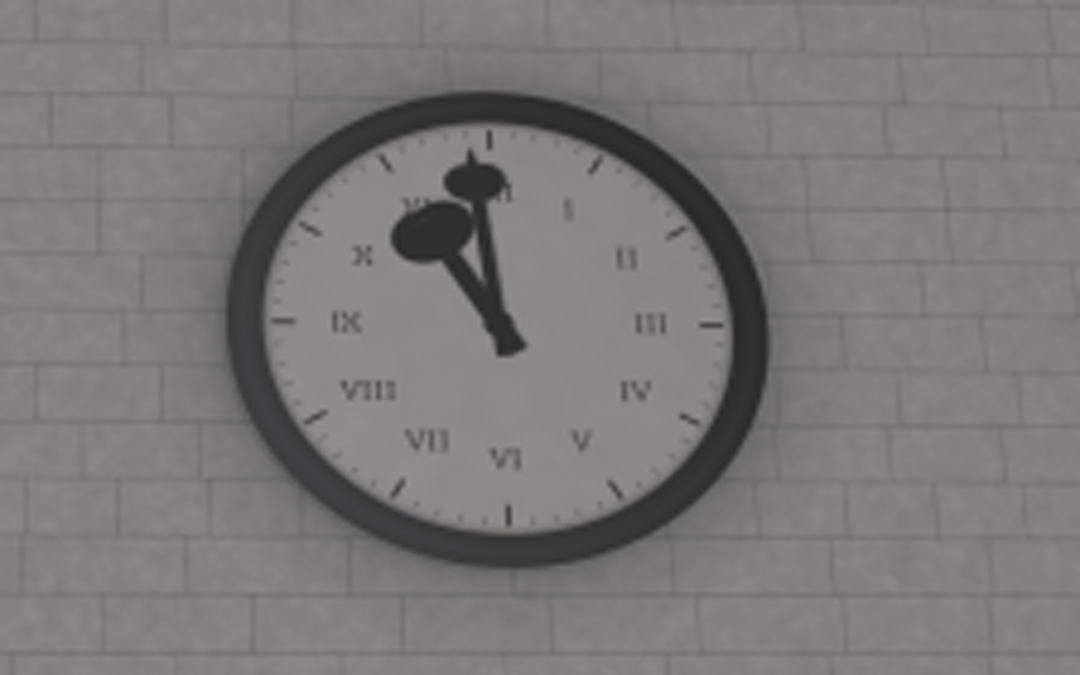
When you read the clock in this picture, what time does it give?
10:59
